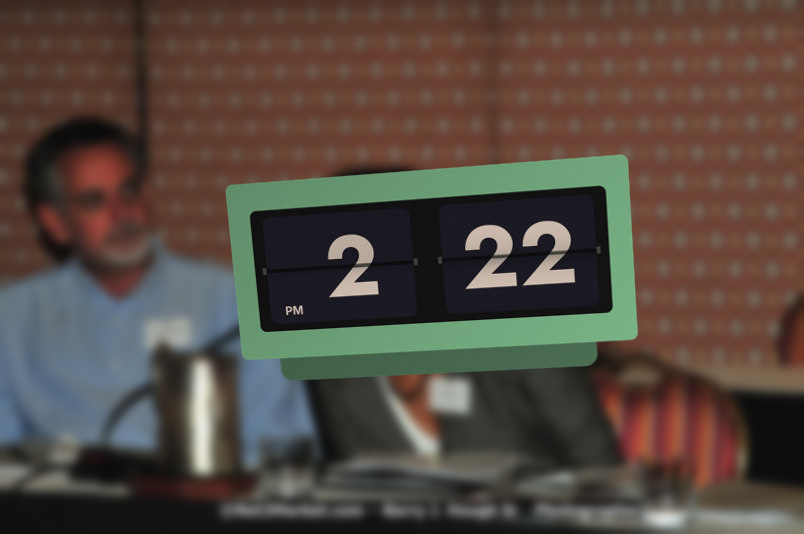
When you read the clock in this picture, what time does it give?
2:22
